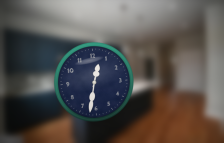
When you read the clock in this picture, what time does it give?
12:32
